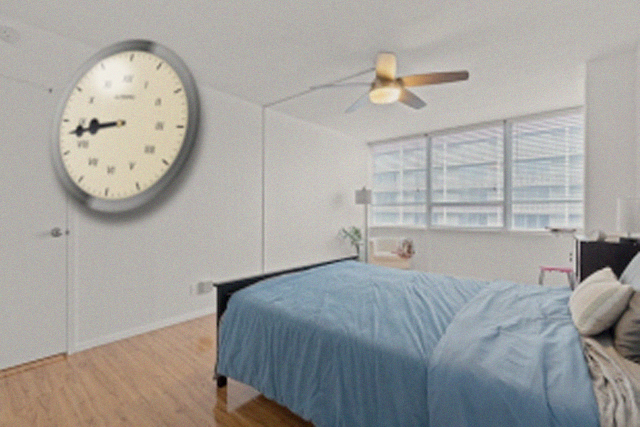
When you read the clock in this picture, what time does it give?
8:43
